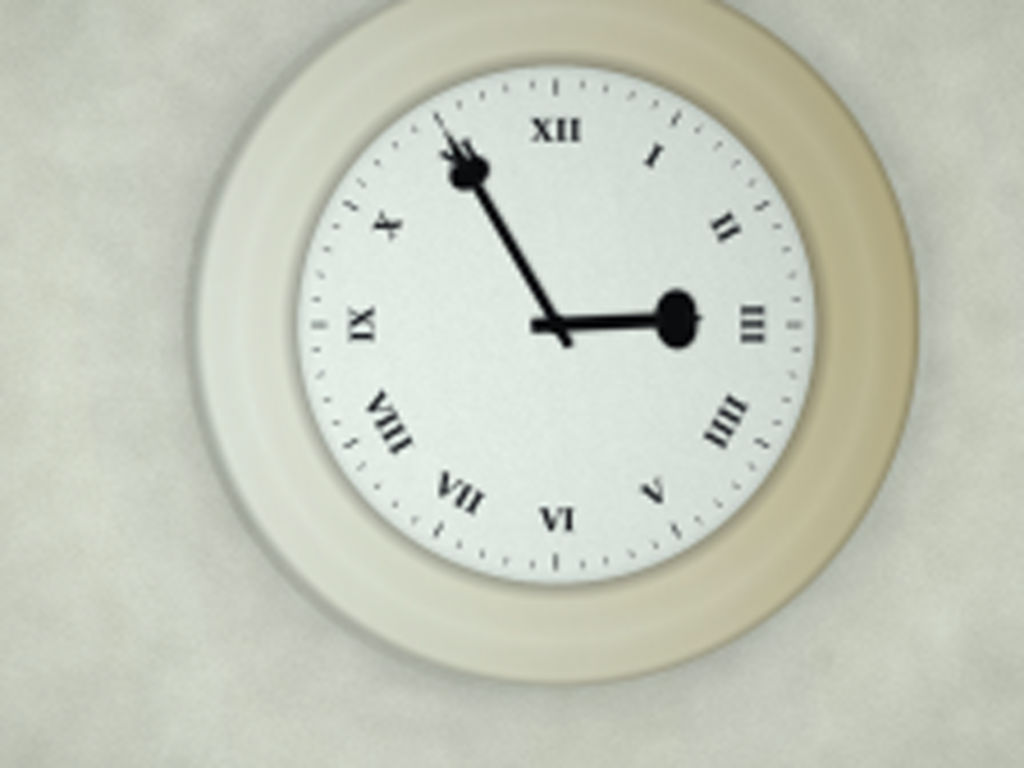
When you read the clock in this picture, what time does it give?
2:55
